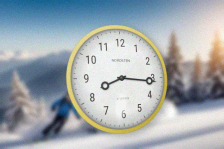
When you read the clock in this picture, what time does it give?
8:16
